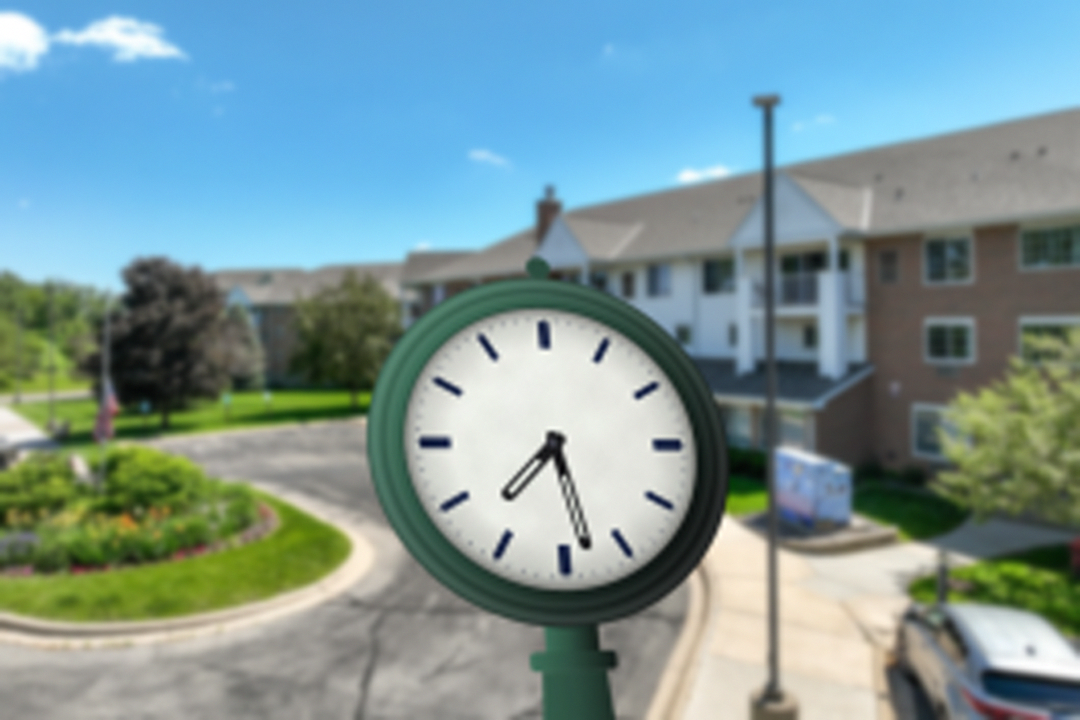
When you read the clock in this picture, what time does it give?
7:28
